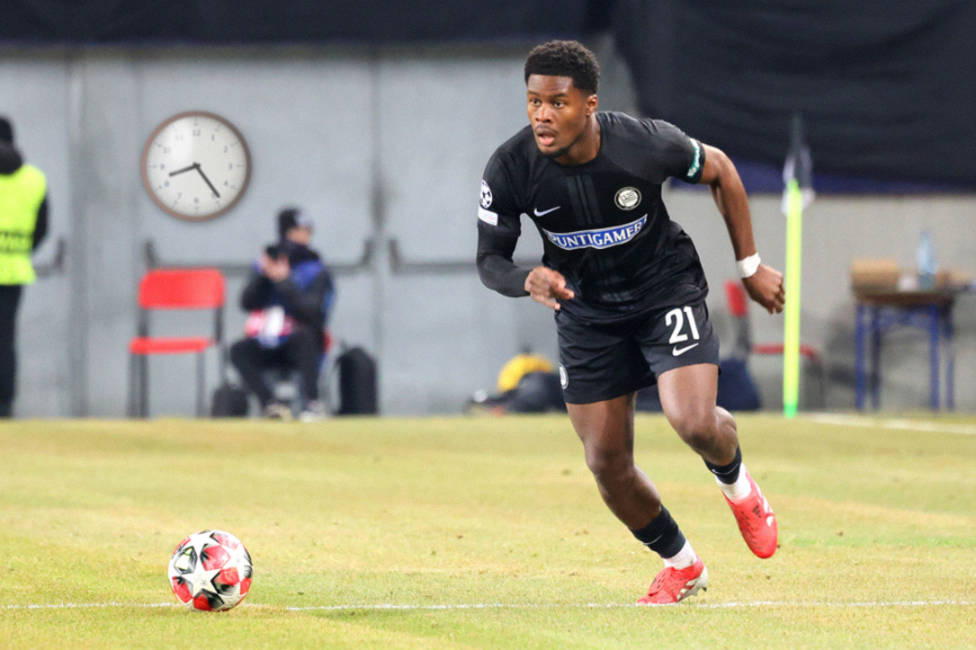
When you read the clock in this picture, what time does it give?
8:24
